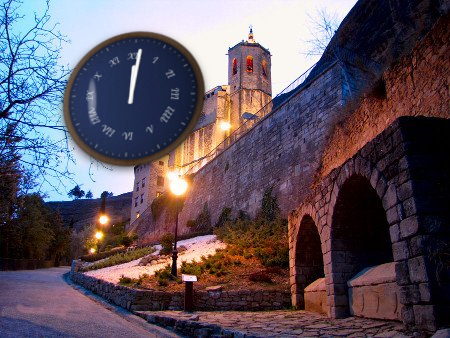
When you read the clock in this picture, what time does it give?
12:01
